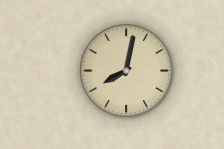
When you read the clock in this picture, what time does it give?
8:02
